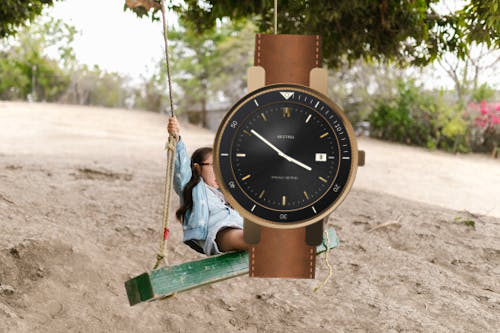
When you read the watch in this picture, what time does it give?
3:51
